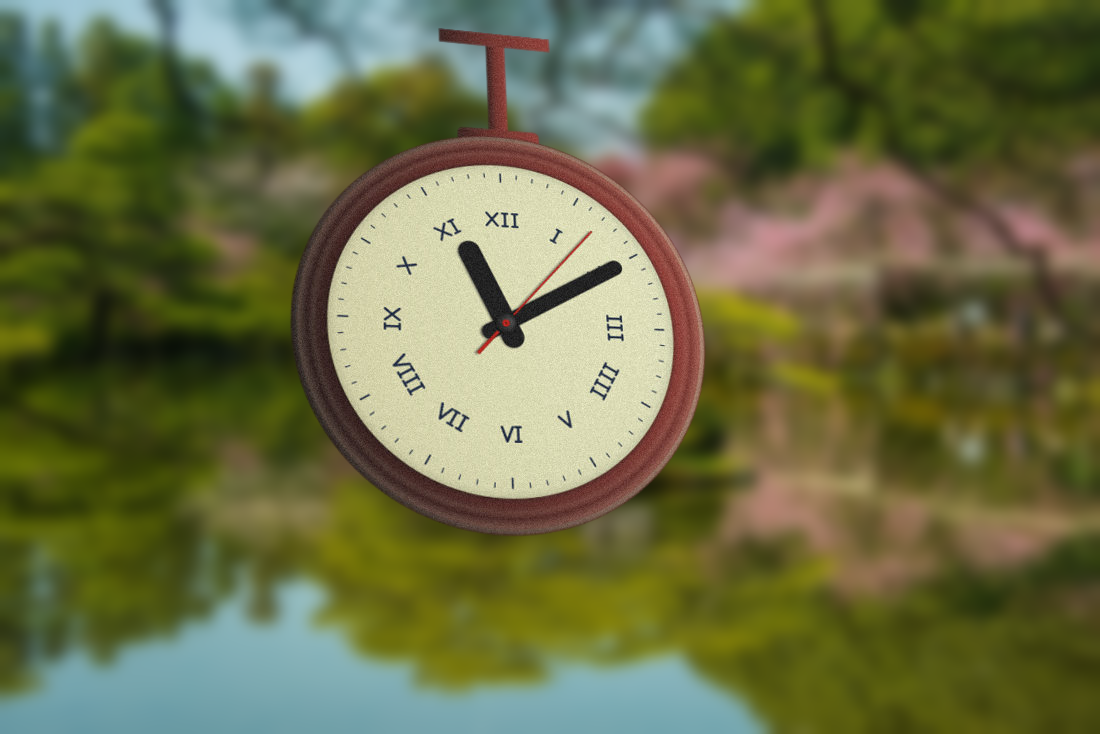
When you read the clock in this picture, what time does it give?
11:10:07
